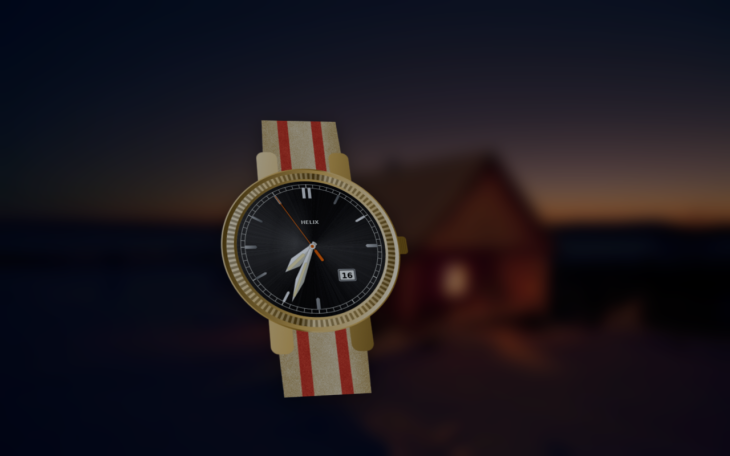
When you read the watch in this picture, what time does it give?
7:33:55
